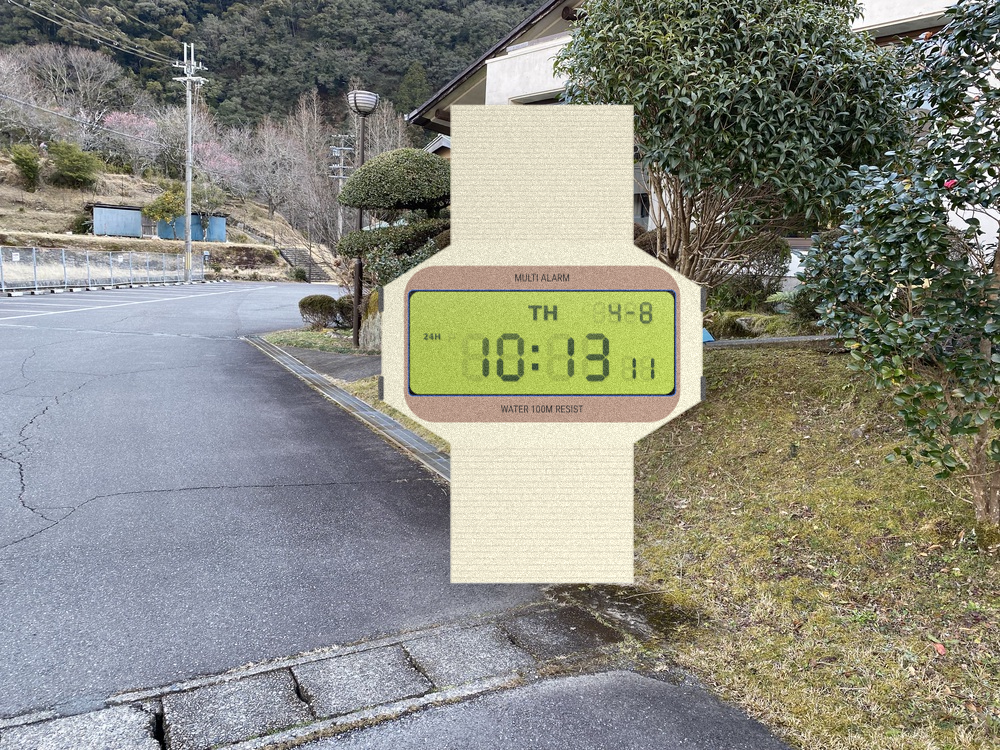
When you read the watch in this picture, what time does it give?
10:13:11
